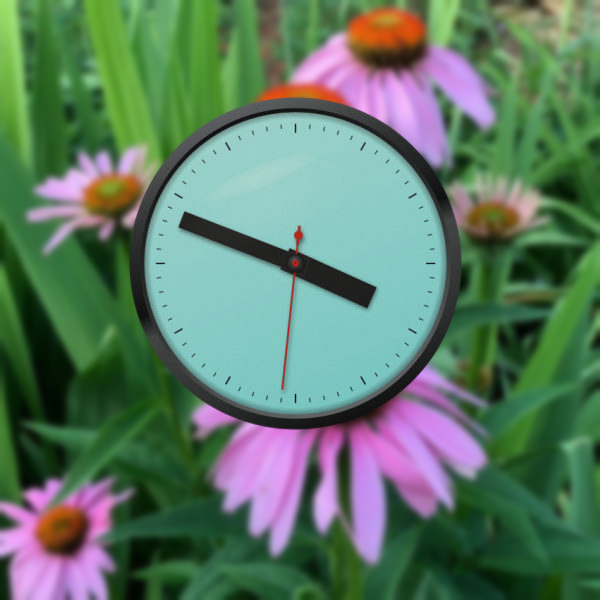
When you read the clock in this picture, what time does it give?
3:48:31
